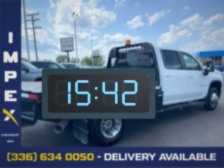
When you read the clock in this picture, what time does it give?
15:42
